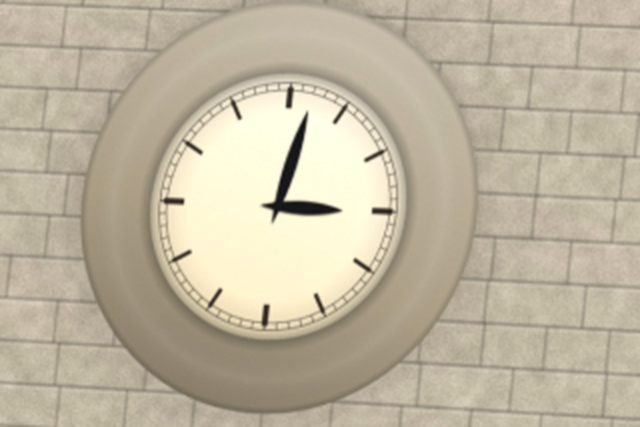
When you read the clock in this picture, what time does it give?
3:02
